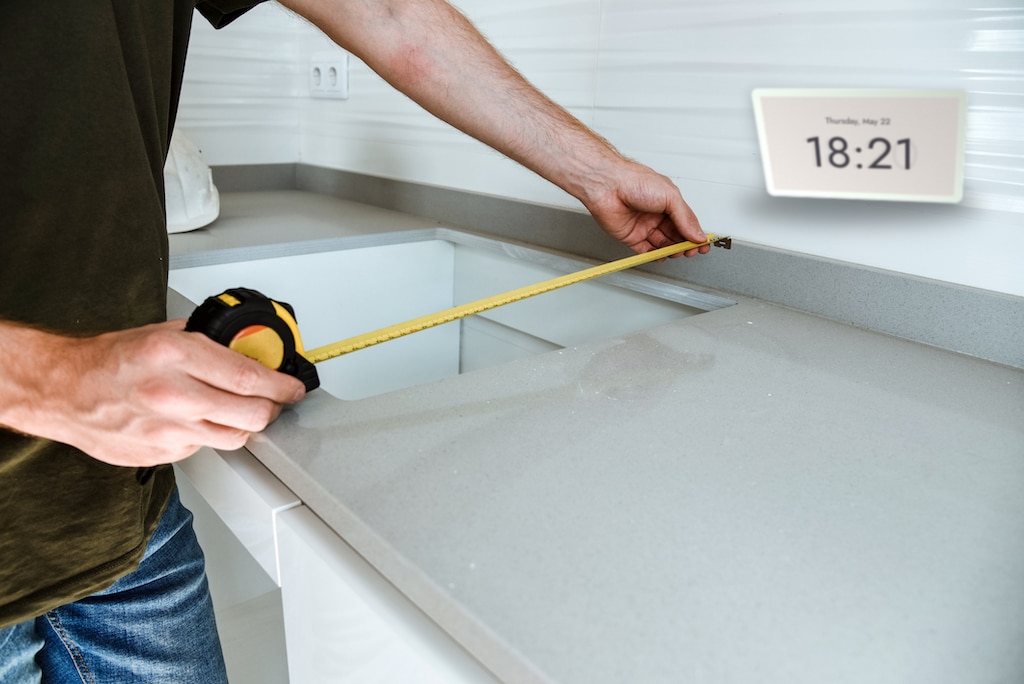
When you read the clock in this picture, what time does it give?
18:21
